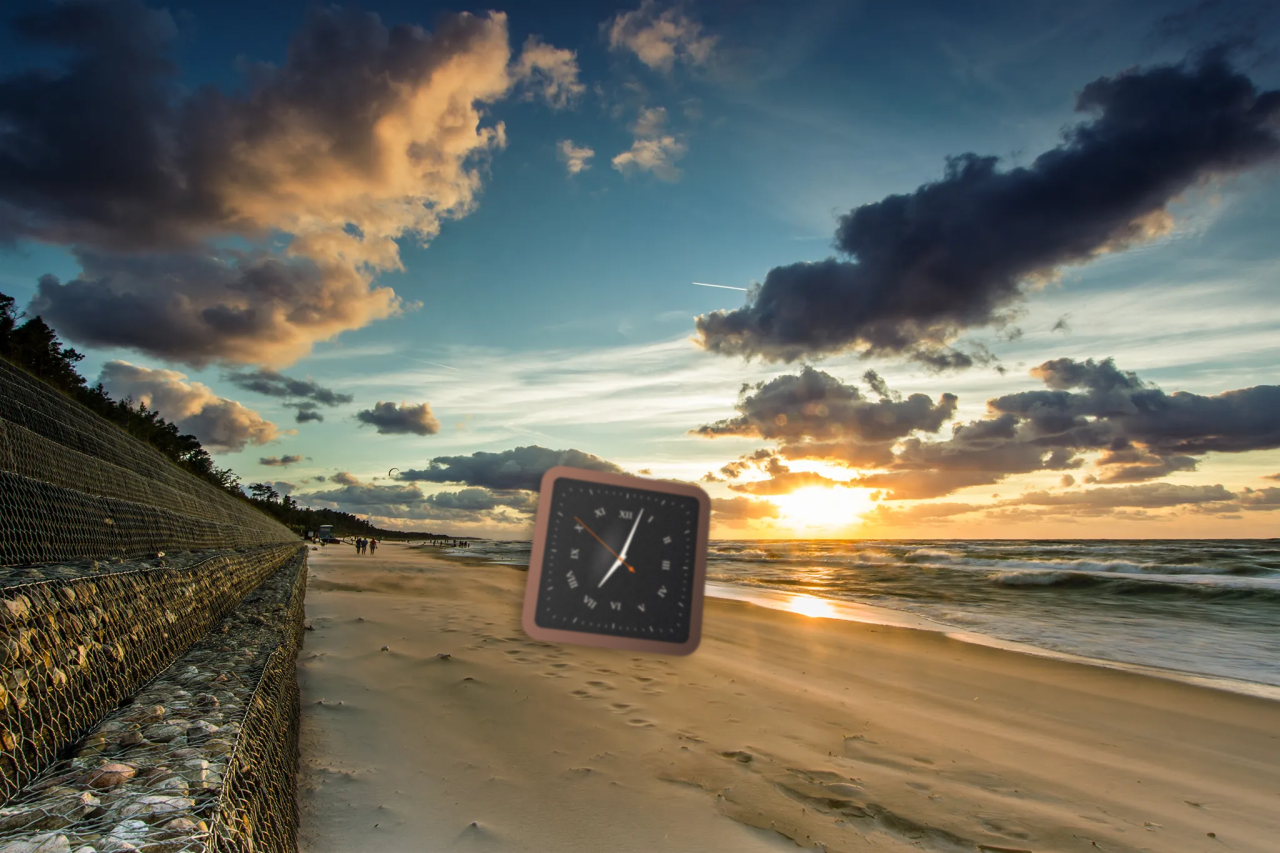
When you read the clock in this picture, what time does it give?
7:02:51
